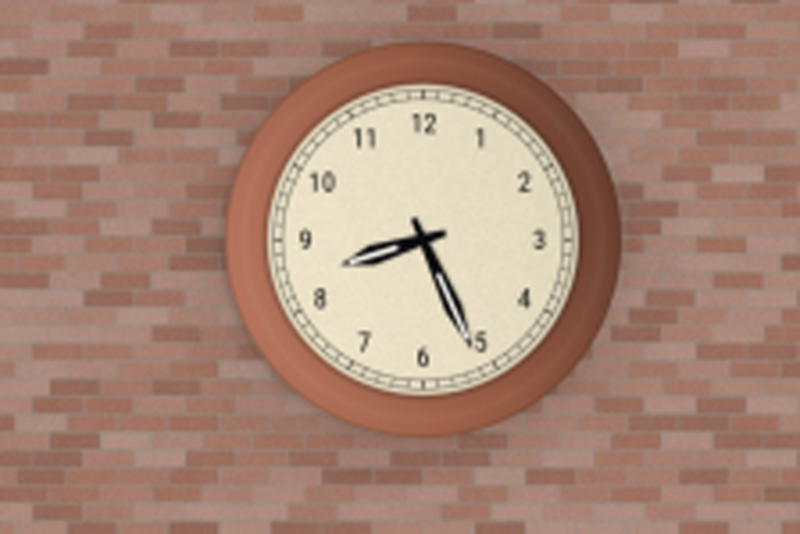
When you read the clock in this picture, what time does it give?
8:26
